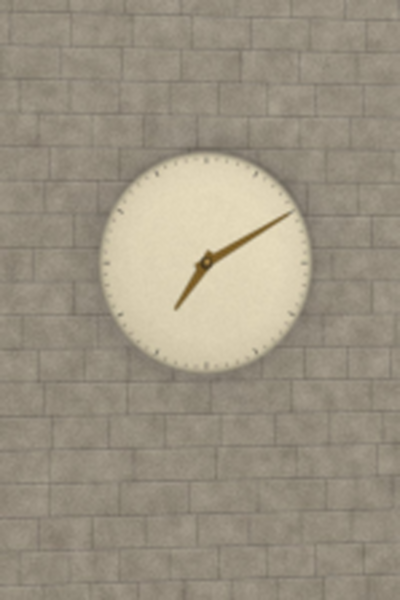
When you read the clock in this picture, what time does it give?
7:10
